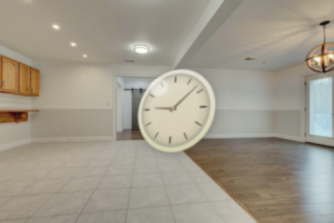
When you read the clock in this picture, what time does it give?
9:08
